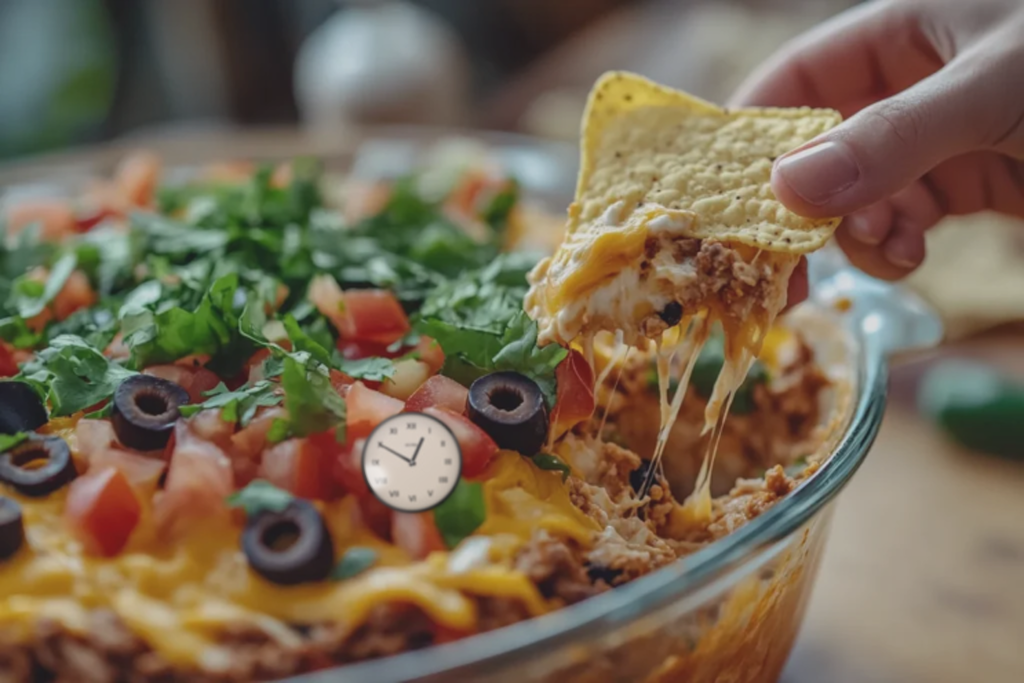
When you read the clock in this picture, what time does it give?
12:50
